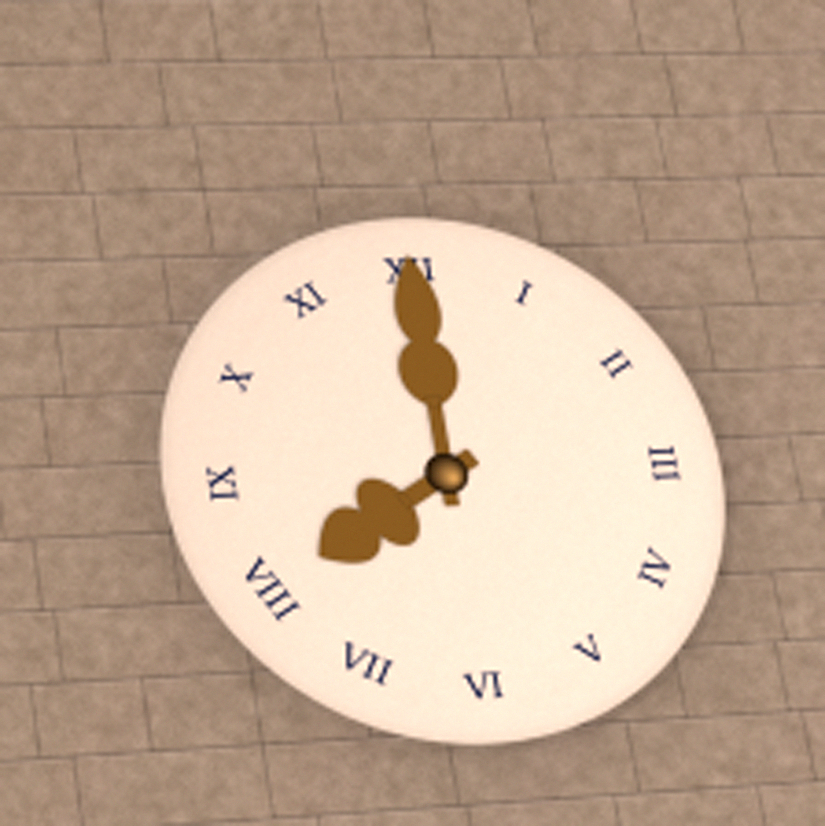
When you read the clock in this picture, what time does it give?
8:00
